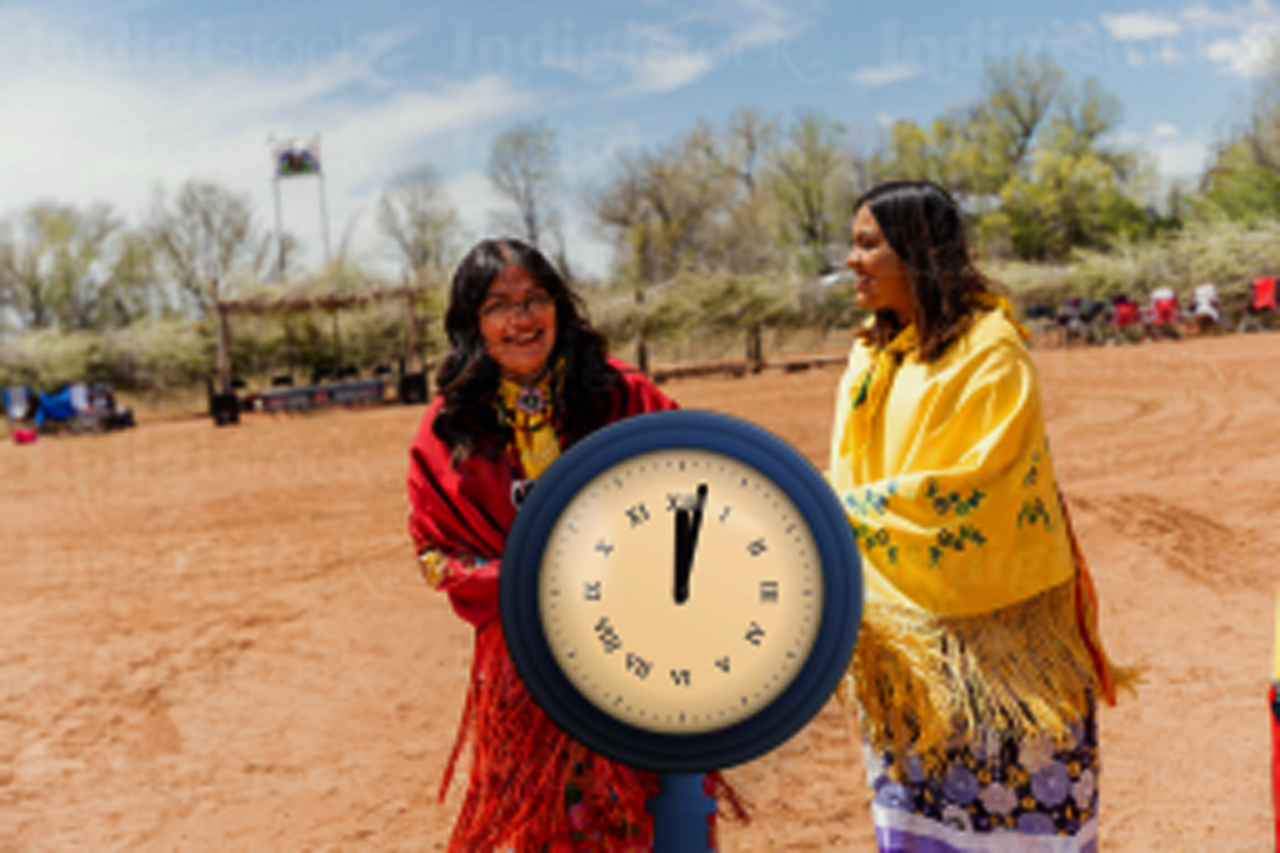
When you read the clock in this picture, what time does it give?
12:02
